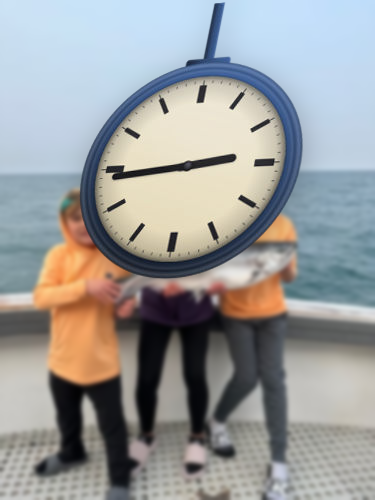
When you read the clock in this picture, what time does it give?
2:44
